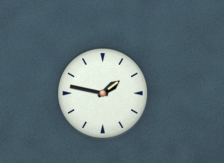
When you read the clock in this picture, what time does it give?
1:47
